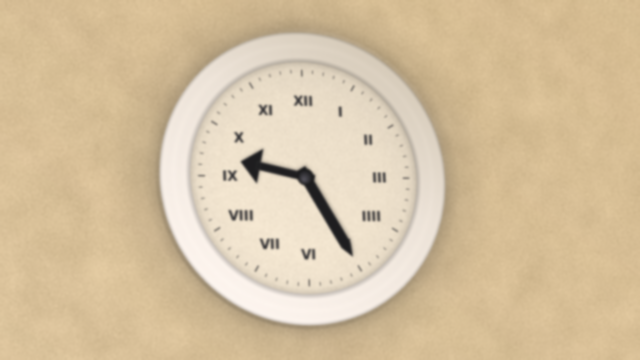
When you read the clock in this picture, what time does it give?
9:25
